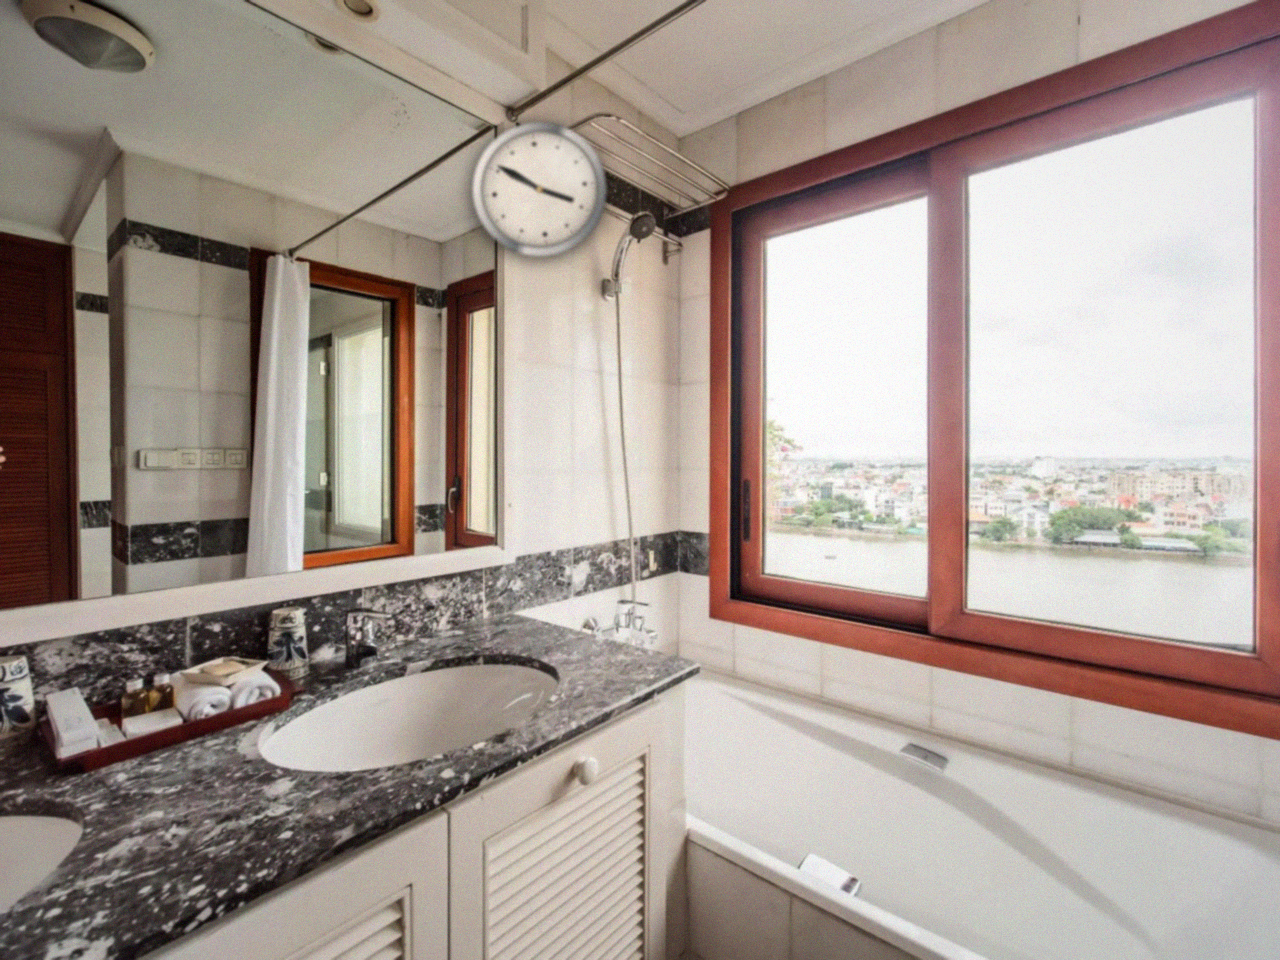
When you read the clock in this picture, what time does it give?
3:51
